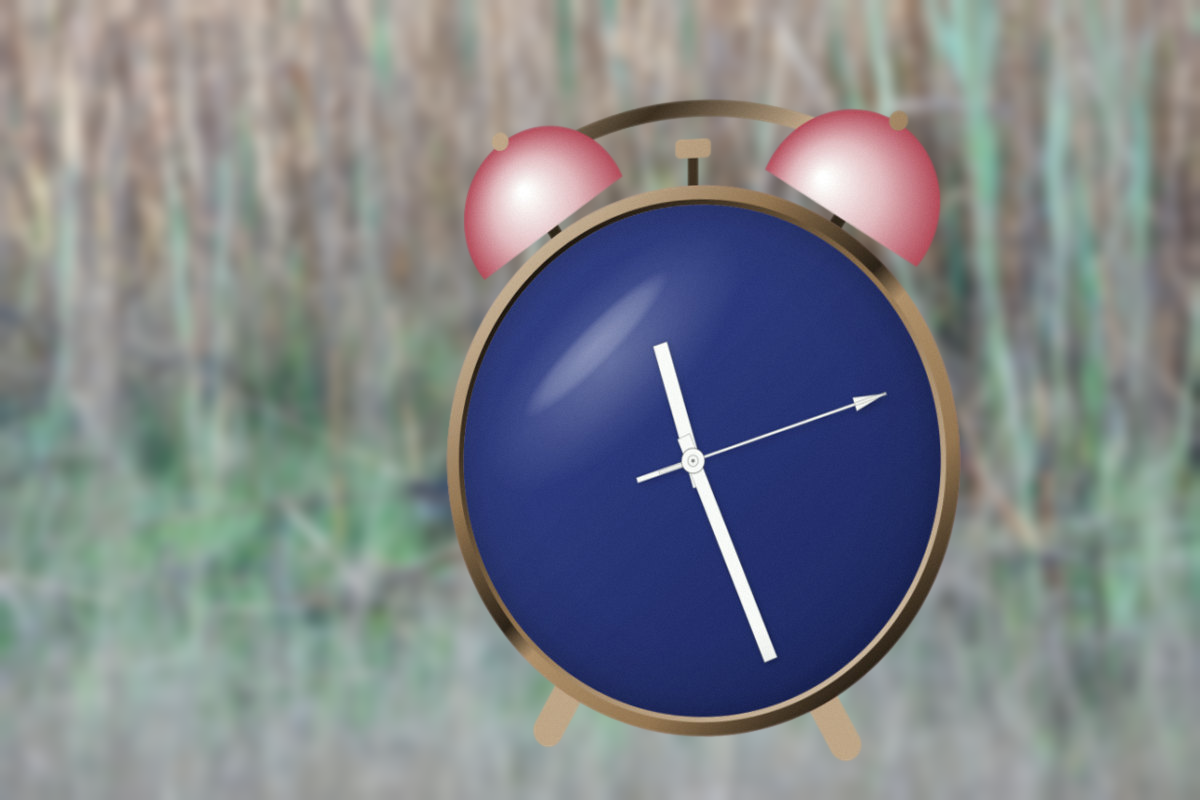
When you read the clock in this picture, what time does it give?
11:26:12
